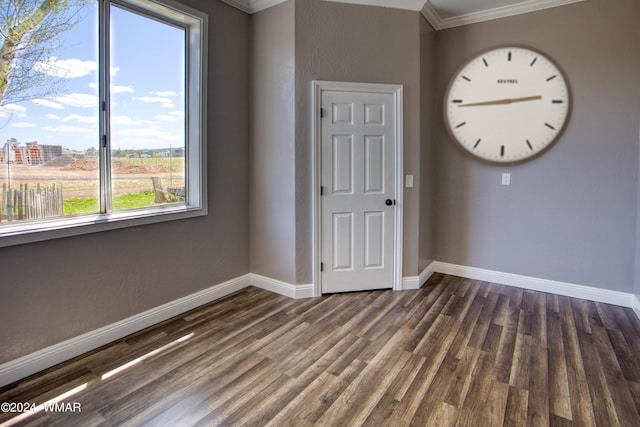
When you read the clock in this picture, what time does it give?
2:44
